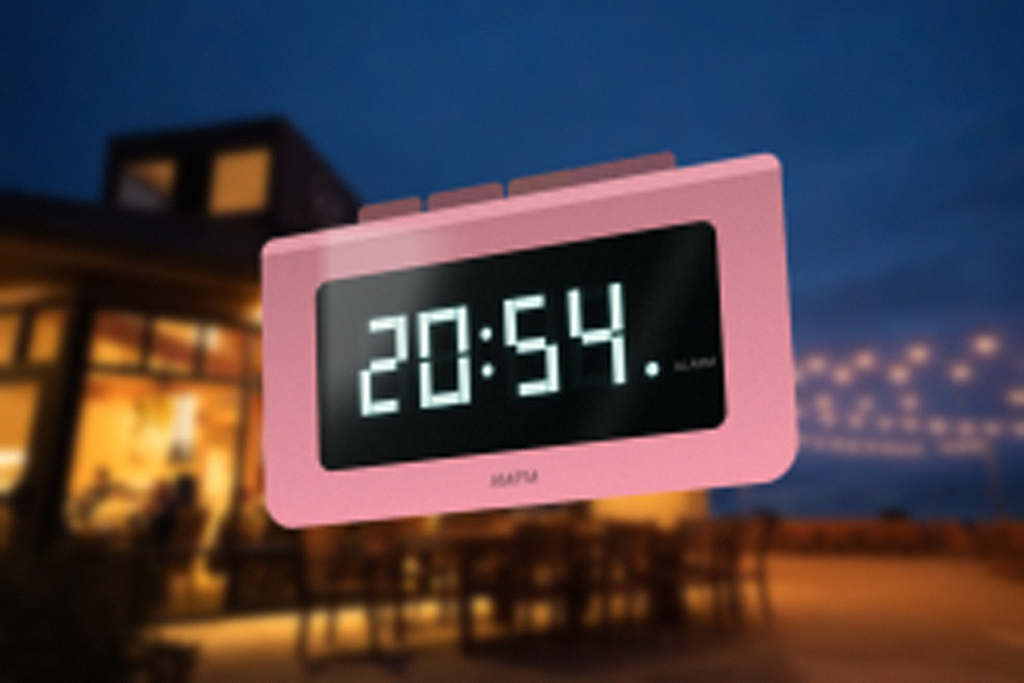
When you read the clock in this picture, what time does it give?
20:54
